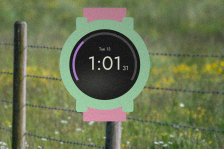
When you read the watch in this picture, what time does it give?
1:01
